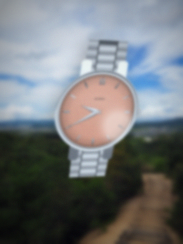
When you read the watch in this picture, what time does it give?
9:40
